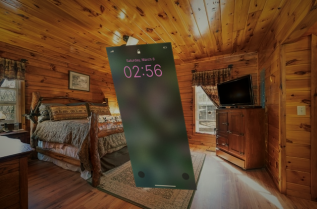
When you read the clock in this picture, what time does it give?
2:56
